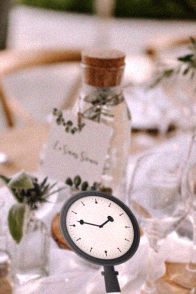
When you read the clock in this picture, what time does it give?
1:47
